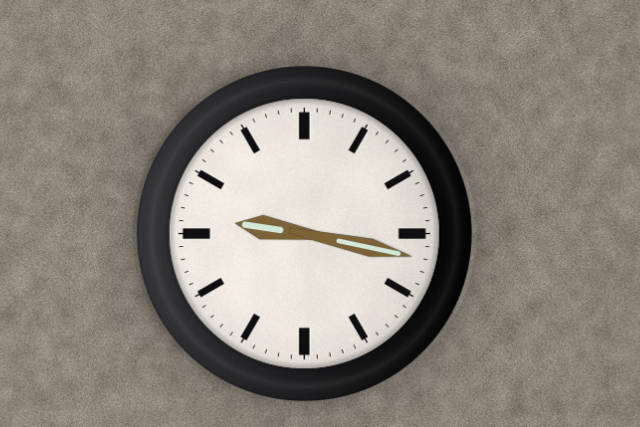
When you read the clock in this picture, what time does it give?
9:17
